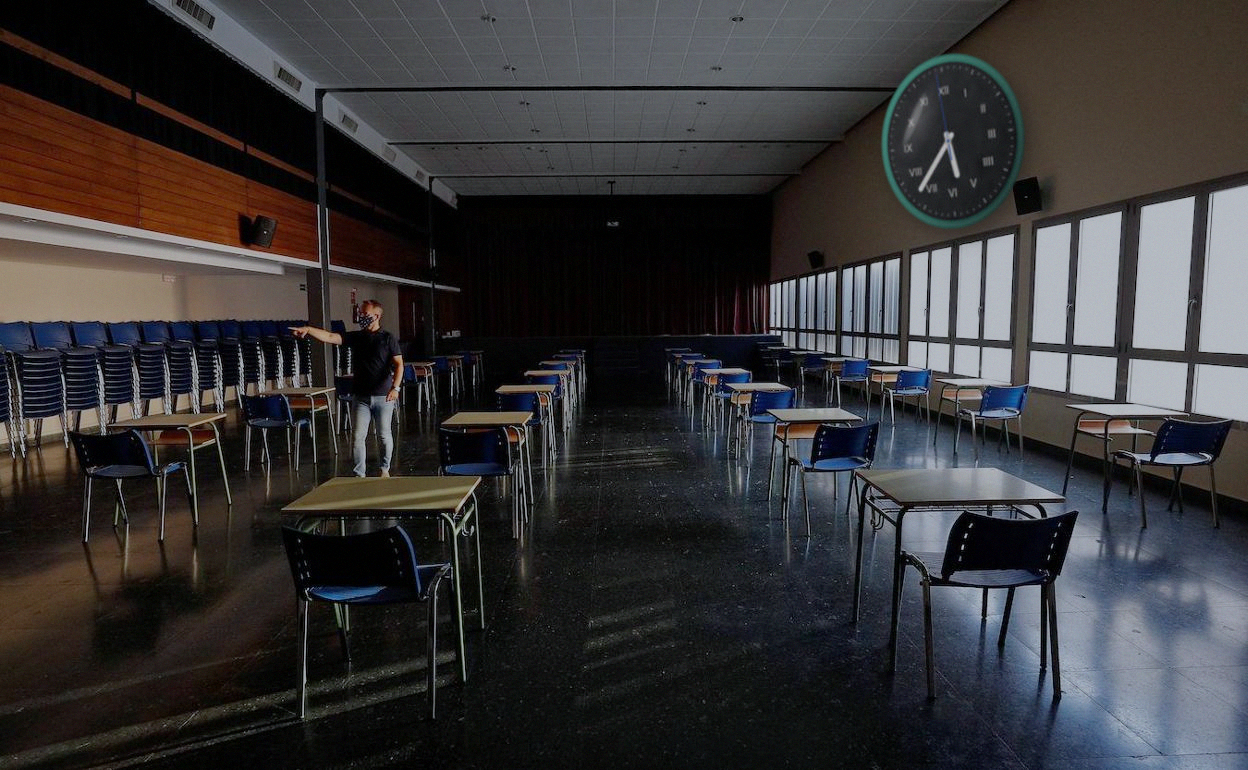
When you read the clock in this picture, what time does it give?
5:36:59
